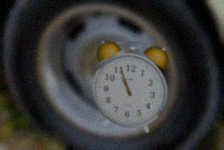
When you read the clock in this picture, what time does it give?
10:56
